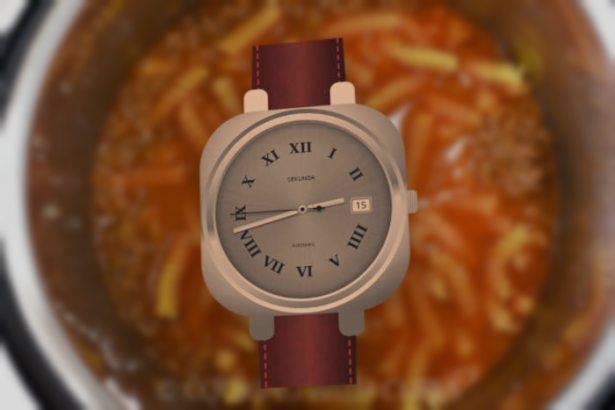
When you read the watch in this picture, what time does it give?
2:42:45
